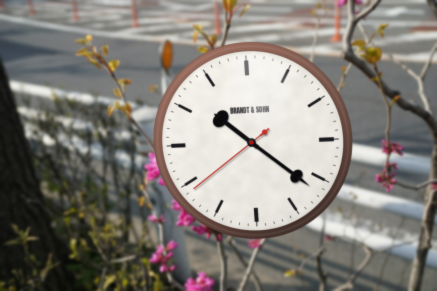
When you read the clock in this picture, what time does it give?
10:21:39
